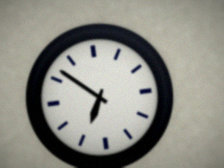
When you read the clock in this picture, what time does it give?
6:52
